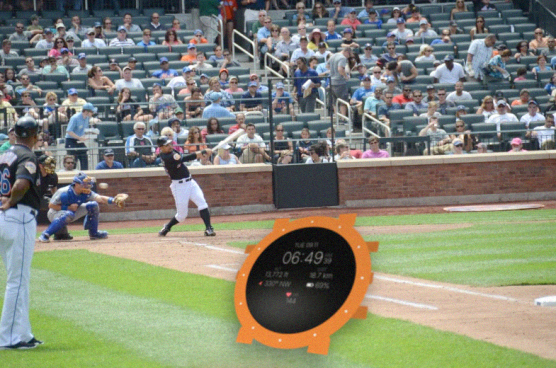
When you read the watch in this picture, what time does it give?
6:49
